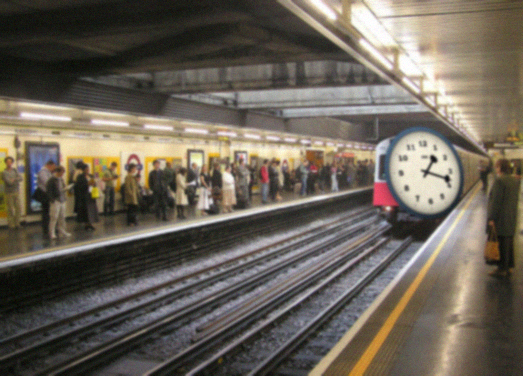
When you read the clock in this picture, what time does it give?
1:18
